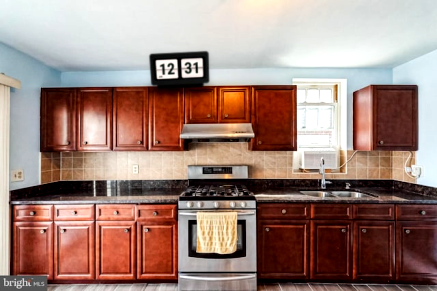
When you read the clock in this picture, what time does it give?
12:31
